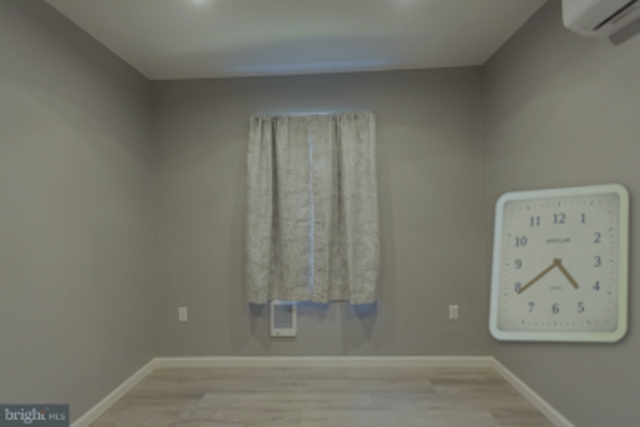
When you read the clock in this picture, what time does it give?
4:39
